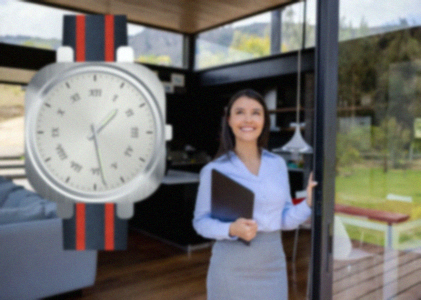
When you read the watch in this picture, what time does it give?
1:28
